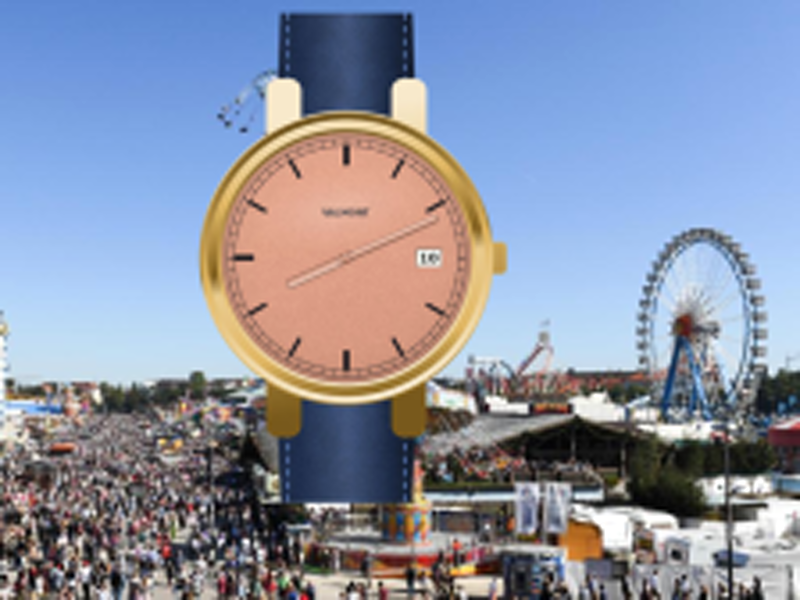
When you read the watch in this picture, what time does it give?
8:11
